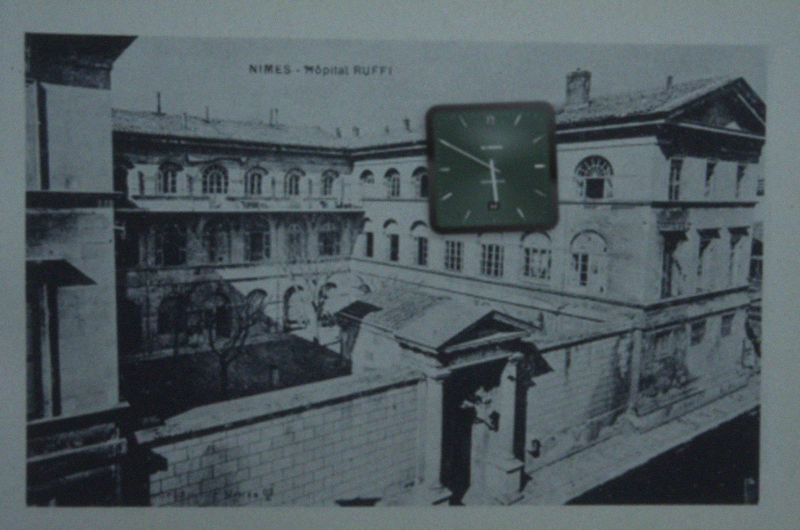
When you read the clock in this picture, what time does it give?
5:50
